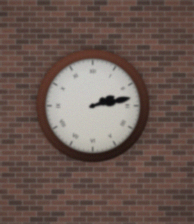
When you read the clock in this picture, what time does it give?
2:13
